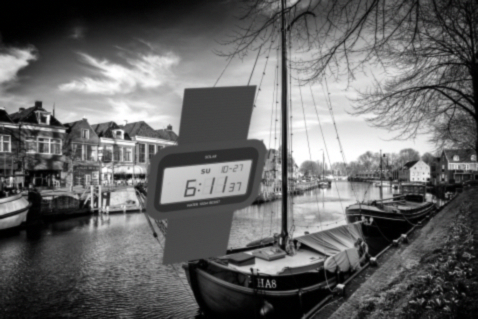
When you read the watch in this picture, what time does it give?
6:11
